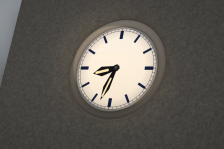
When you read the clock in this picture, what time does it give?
8:33
